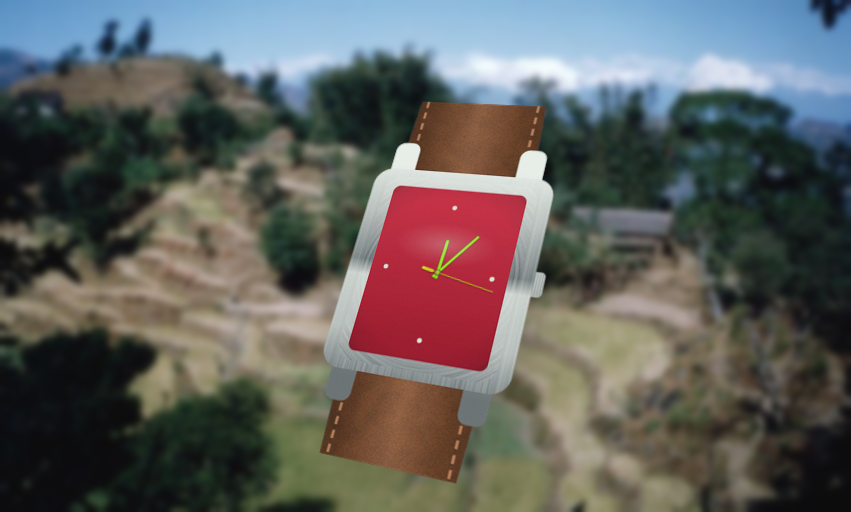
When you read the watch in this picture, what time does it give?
12:06:17
